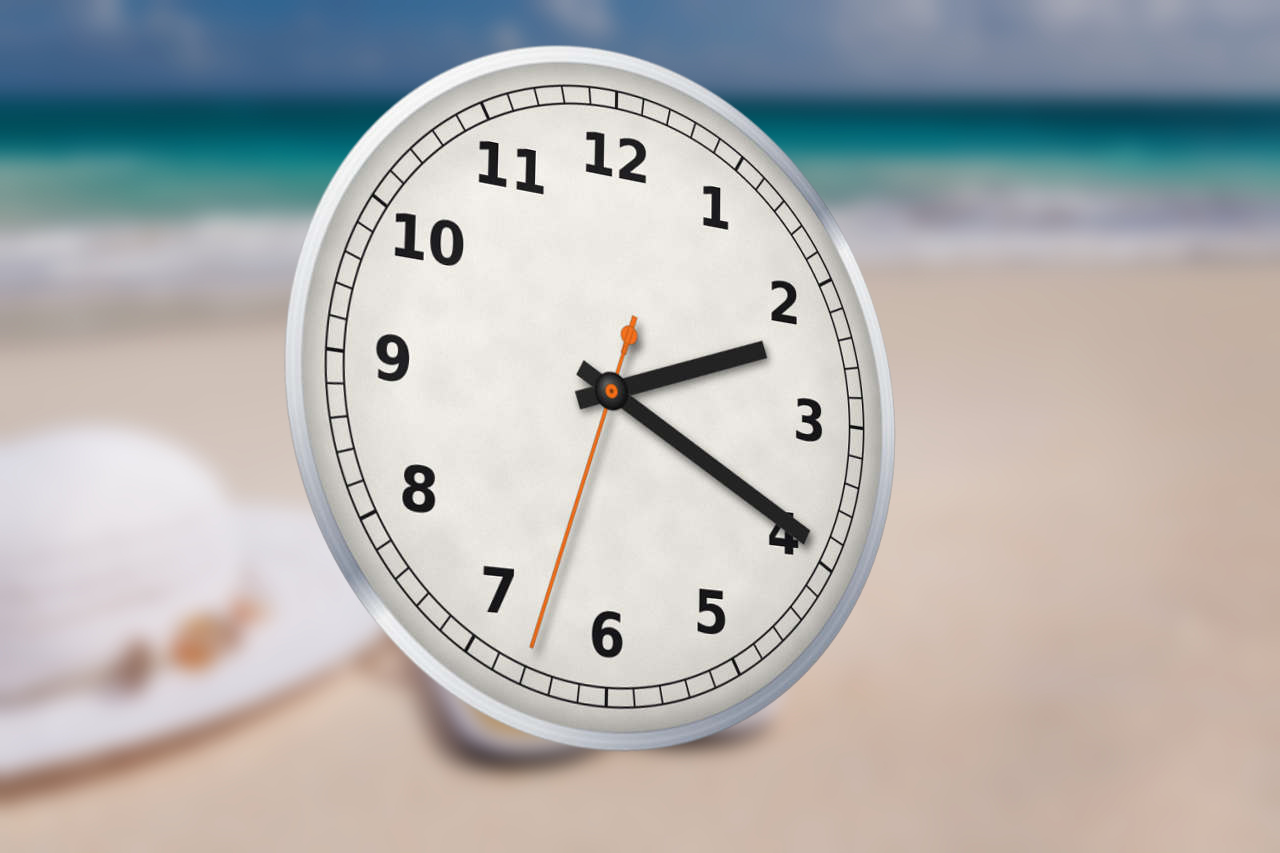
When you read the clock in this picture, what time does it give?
2:19:33
